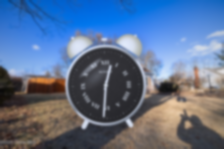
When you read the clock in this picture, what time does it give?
12:31
